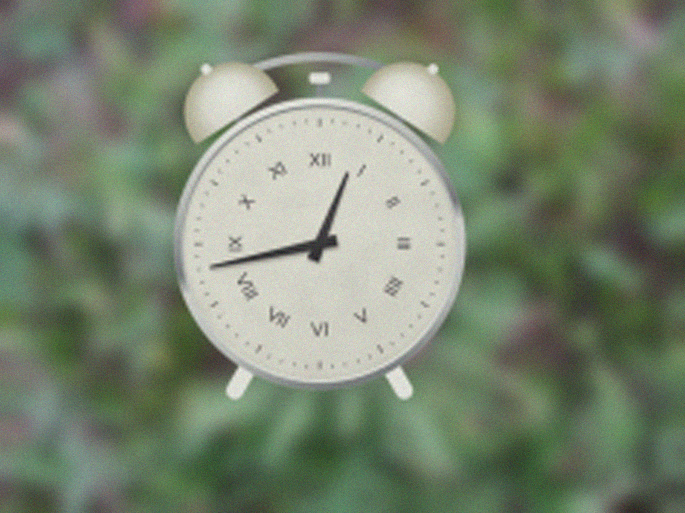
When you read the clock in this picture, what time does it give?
12:43
